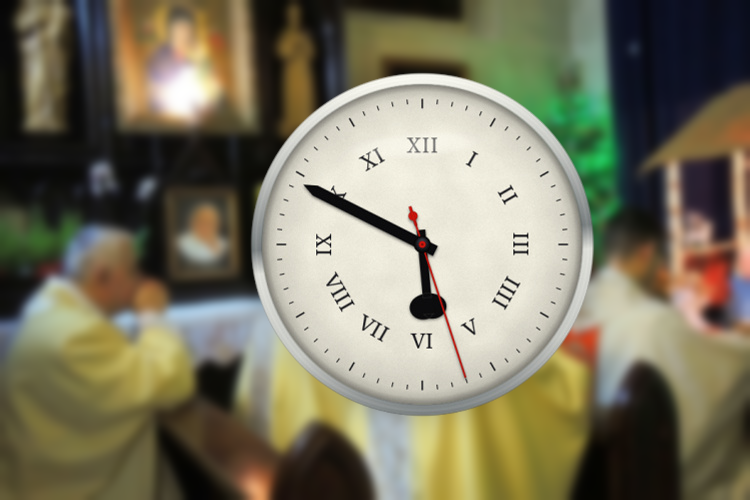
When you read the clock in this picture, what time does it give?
5:49:27
